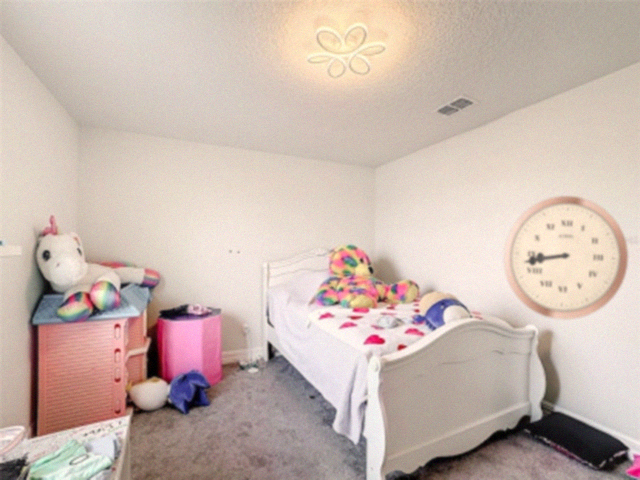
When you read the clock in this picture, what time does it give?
8:43
